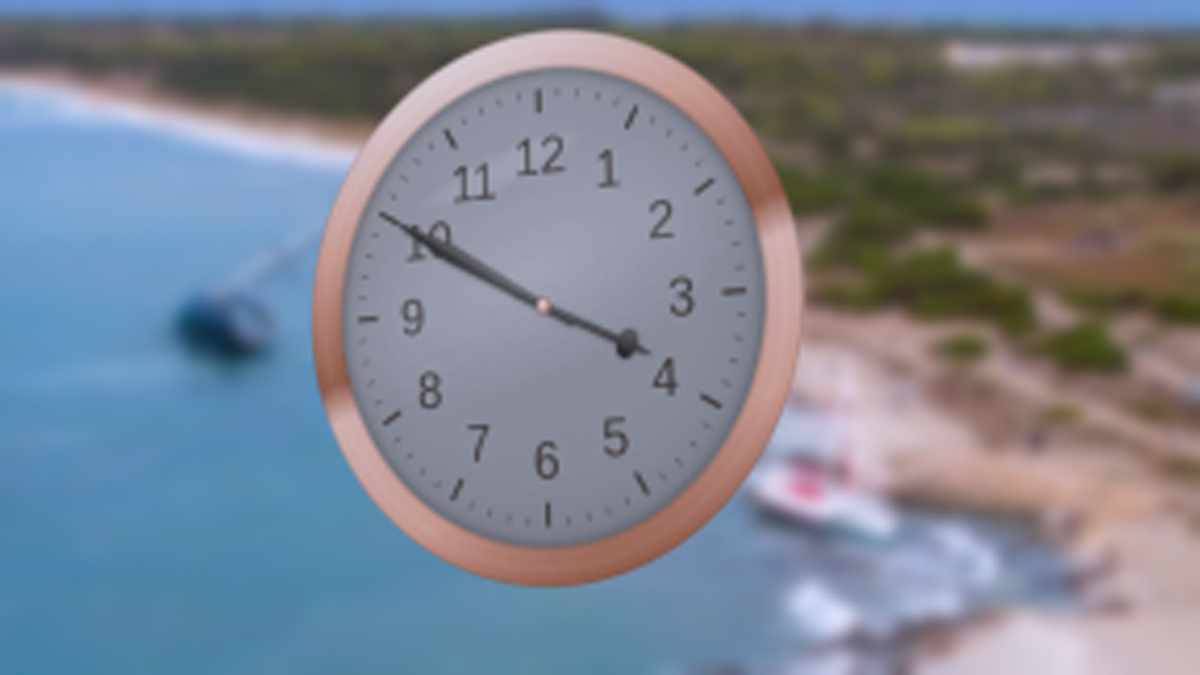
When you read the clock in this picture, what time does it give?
3:50
